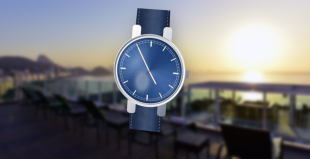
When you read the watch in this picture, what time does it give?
4:55
